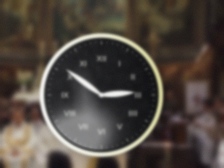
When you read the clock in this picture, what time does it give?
2:51
